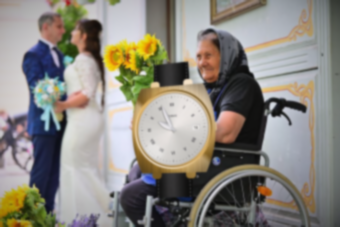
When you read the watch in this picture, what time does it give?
9:56
